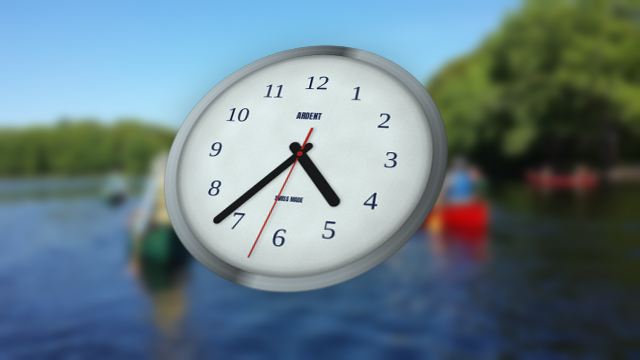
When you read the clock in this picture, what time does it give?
4:36:32
